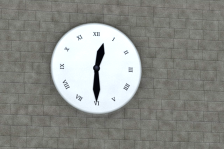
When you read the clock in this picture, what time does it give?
12:30
